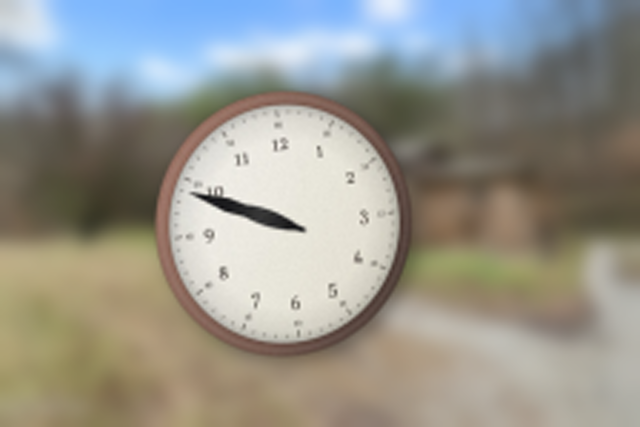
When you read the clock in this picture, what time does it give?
9:49
